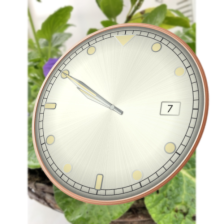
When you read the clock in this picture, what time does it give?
9:50
